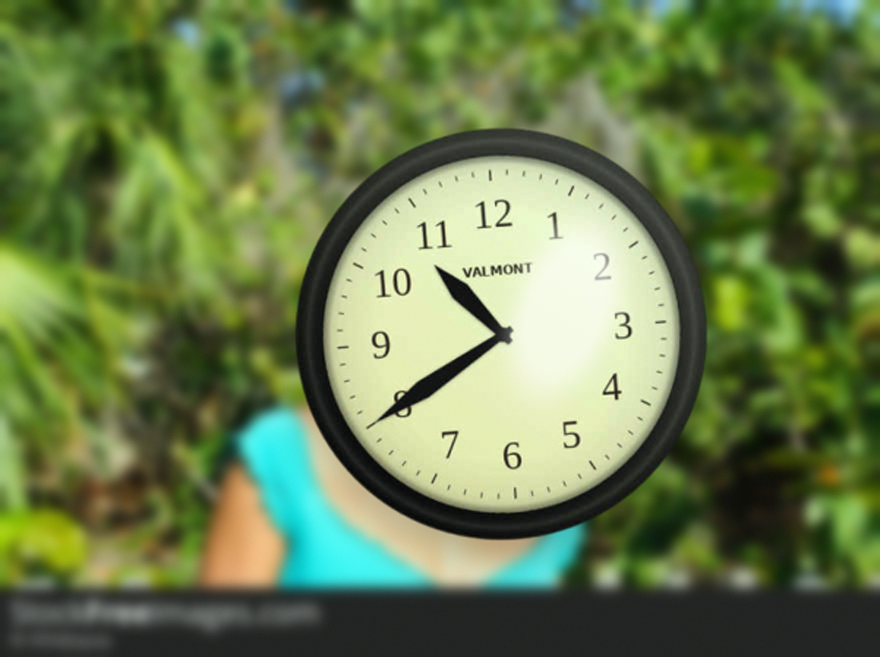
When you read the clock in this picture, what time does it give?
10:40
